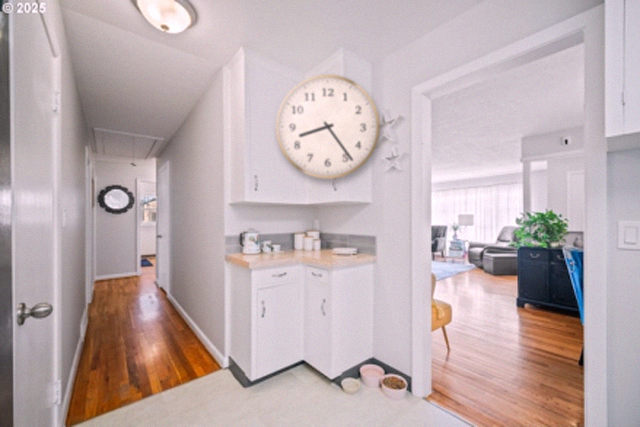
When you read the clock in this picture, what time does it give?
8:24
